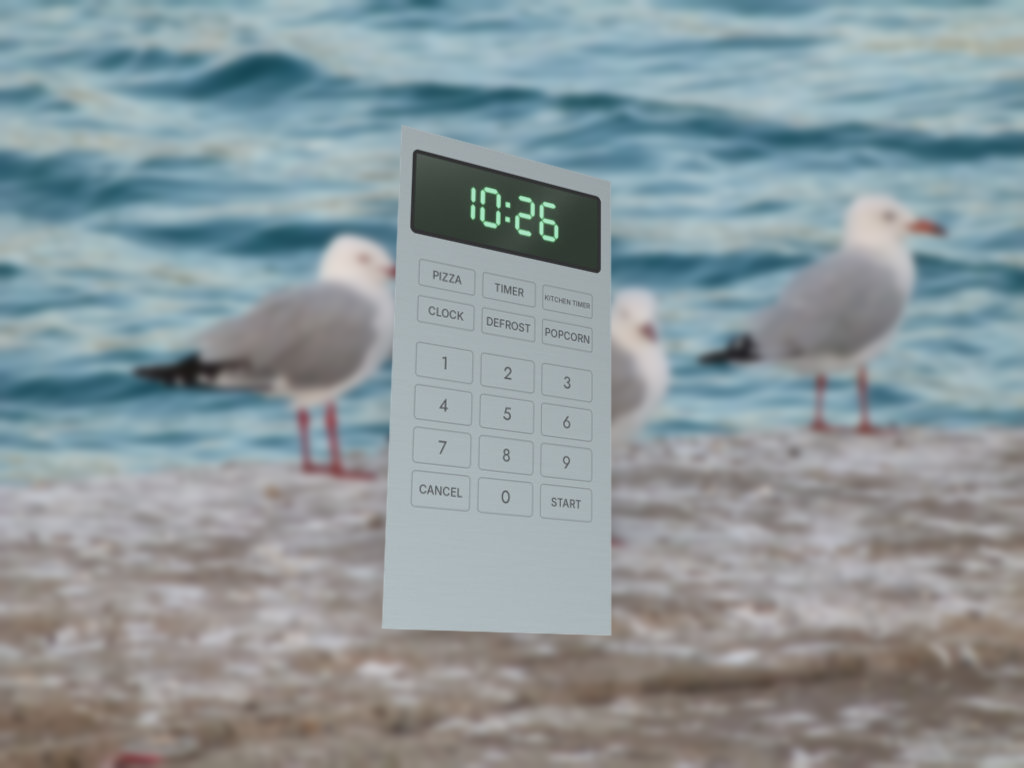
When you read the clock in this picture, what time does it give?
10:26
